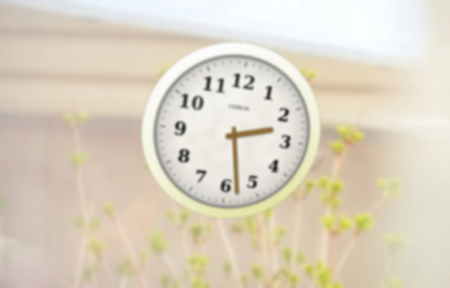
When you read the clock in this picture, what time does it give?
2:28
